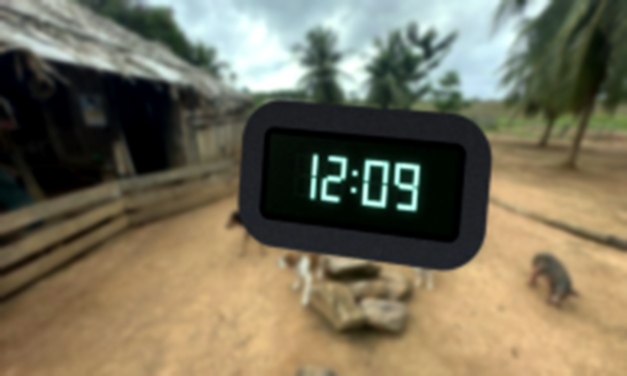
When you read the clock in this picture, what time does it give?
12:09
